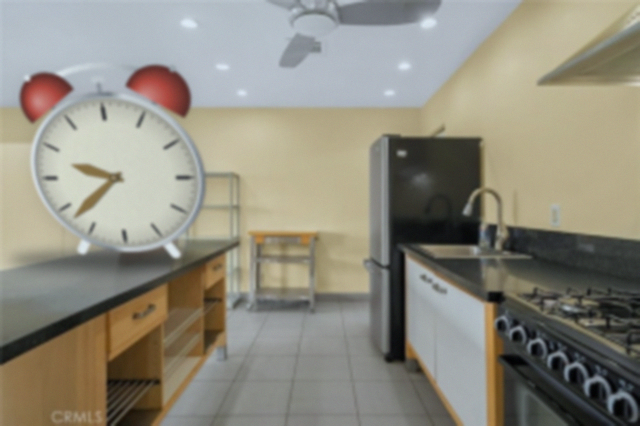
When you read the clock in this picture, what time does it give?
9:38
